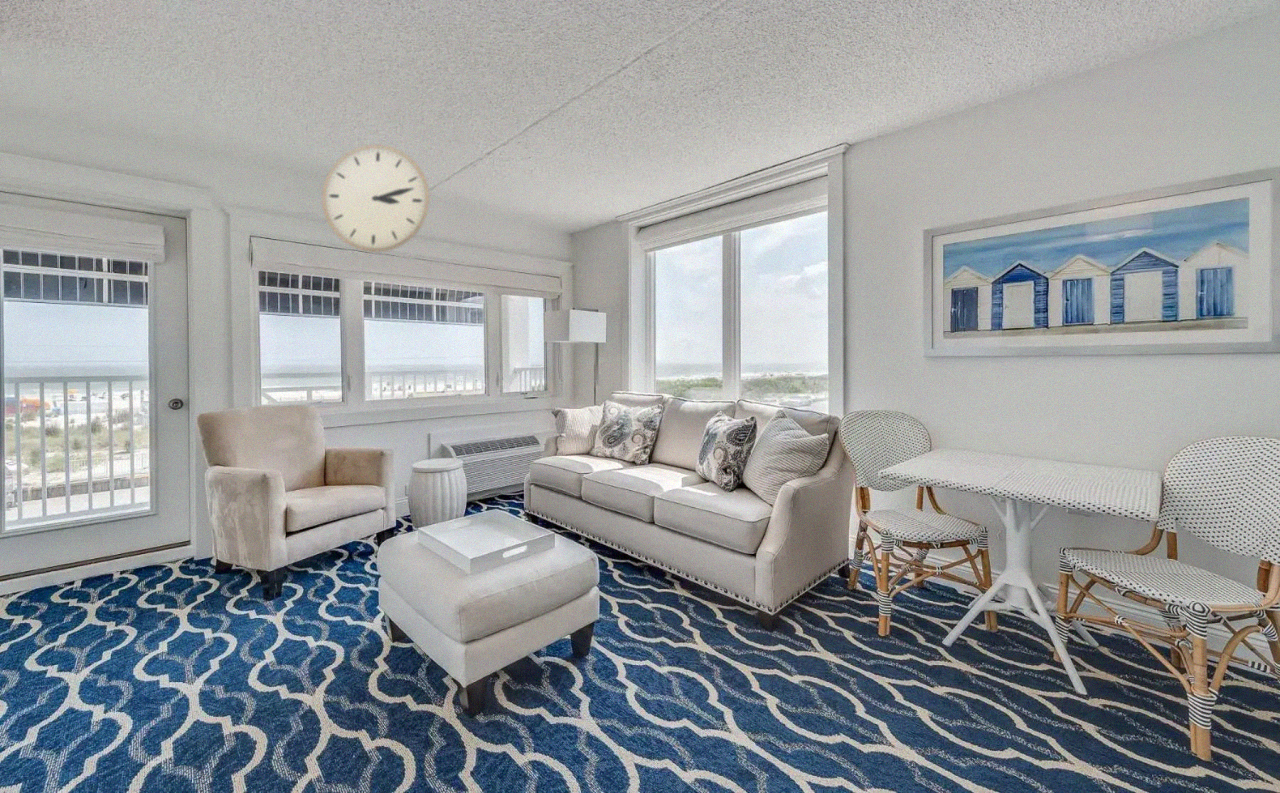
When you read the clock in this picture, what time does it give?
3:12
